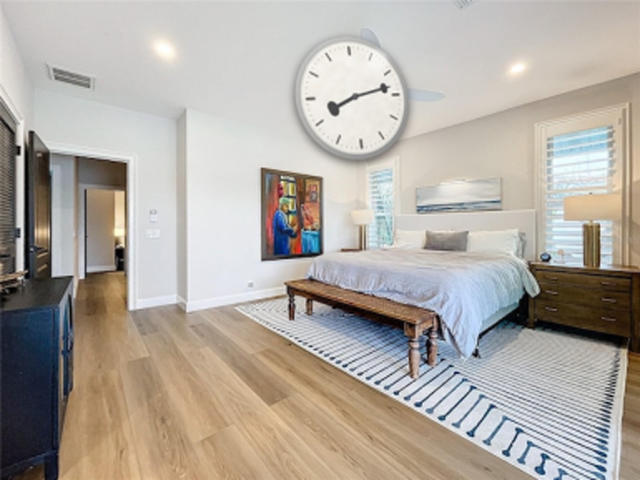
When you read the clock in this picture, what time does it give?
8:13
